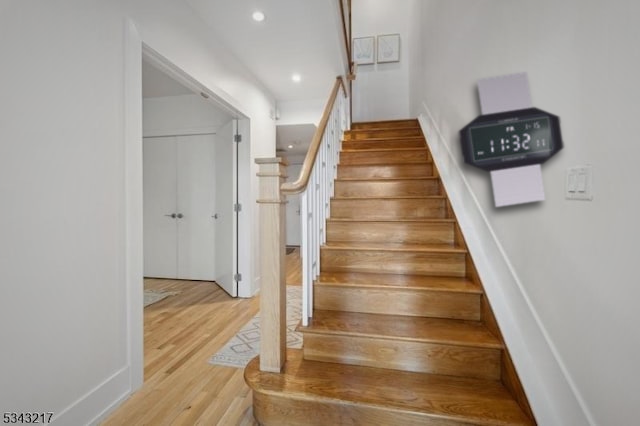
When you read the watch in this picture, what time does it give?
11:32
